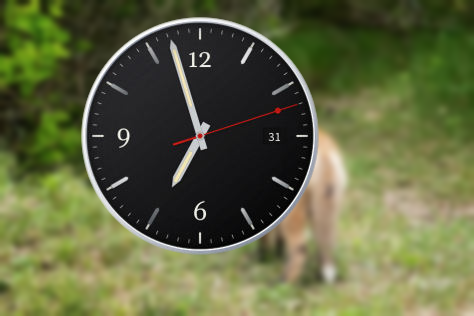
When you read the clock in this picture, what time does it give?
6:57:12
